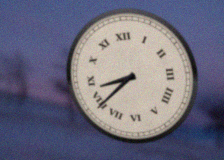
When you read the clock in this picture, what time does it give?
8:39
